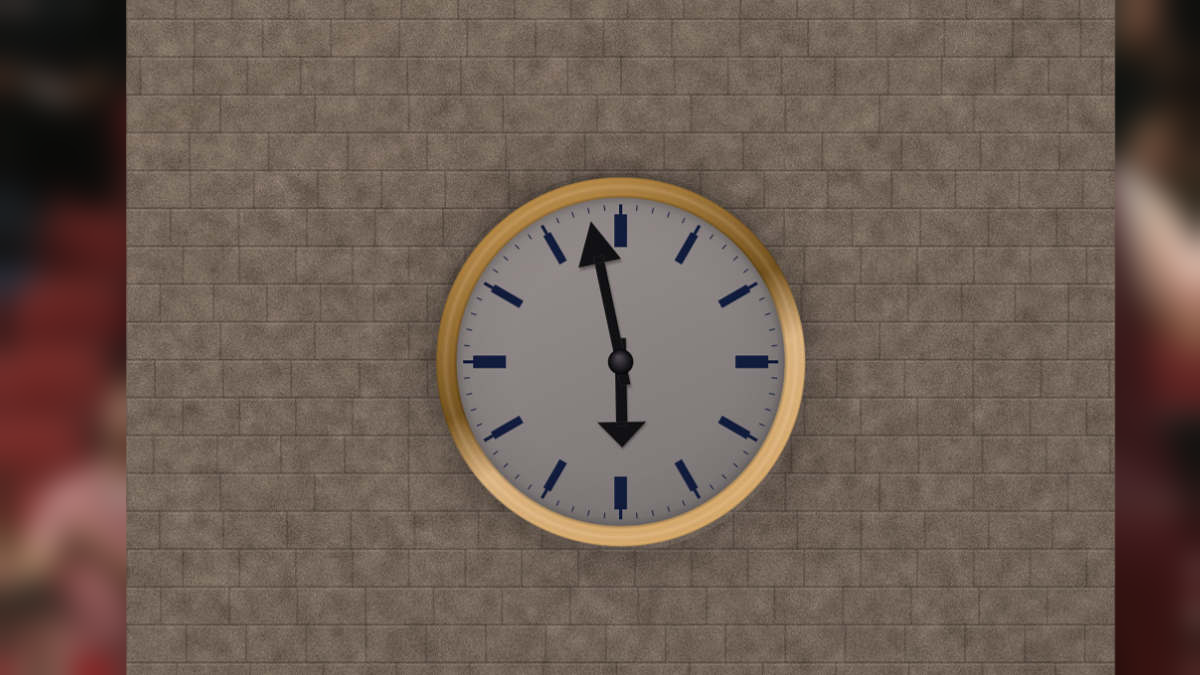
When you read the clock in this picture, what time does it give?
5:58
